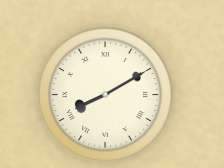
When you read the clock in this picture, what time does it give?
8:10
